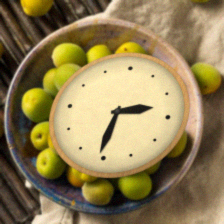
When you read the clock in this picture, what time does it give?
2:31
